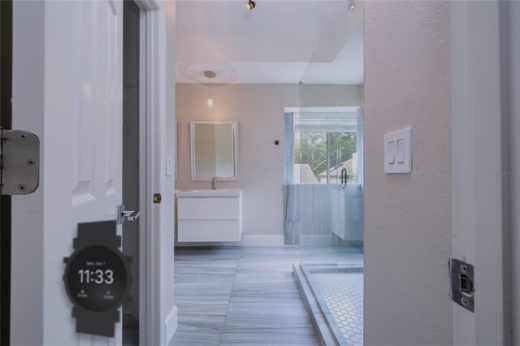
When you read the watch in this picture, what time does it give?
11:33
